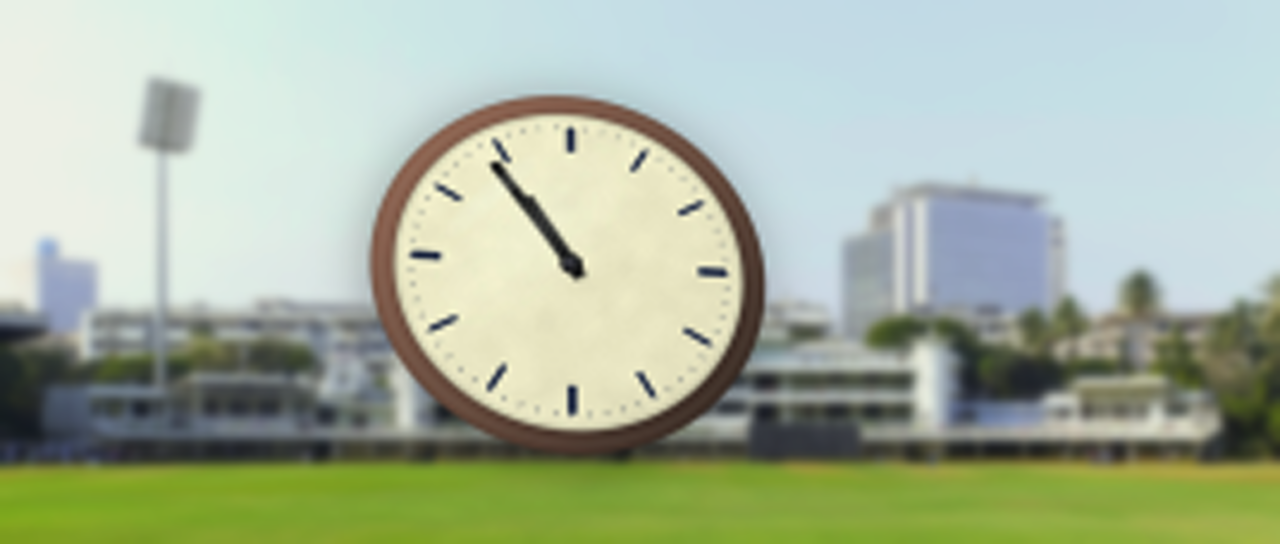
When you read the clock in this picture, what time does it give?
10:54
